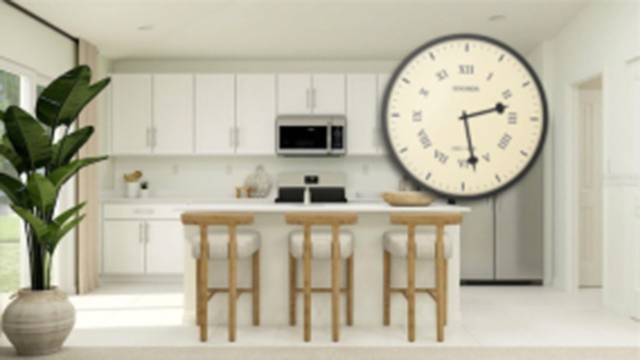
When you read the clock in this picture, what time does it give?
2:28
